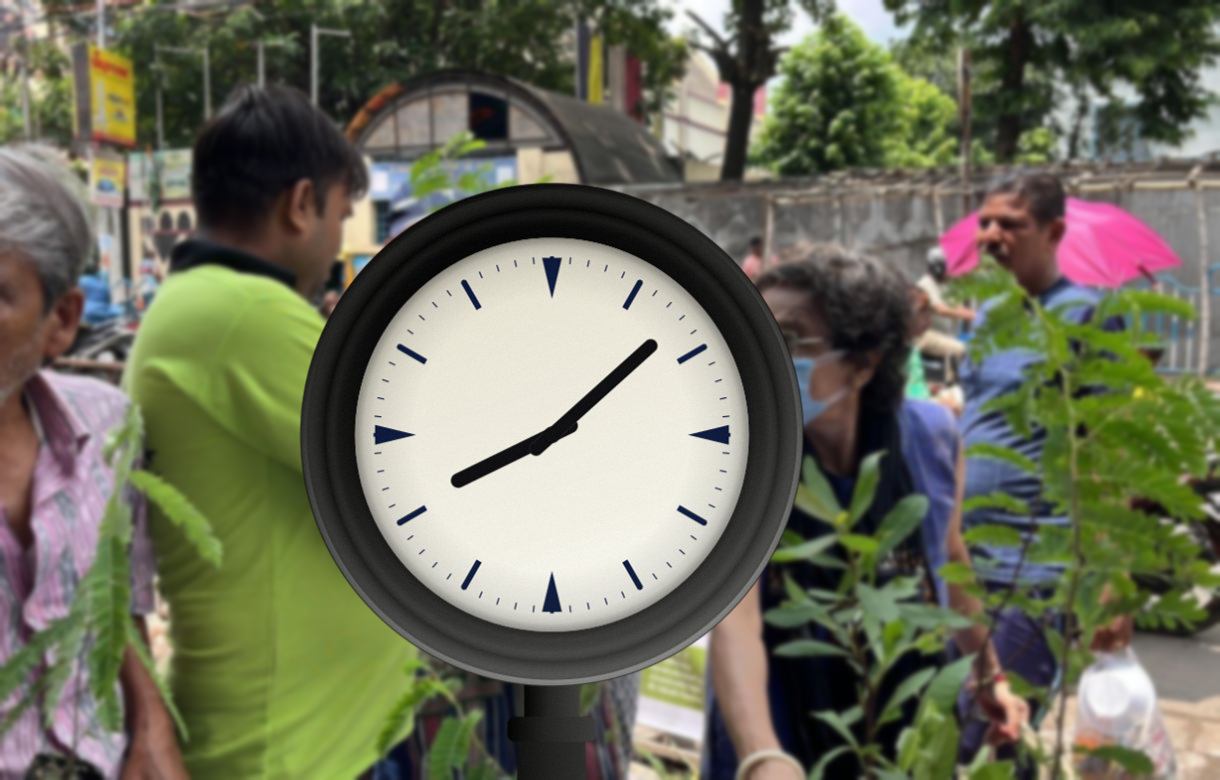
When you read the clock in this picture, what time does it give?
8:08
